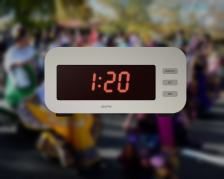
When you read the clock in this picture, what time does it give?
1:20
